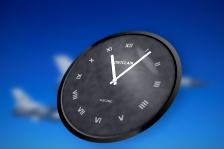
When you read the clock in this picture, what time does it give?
11:06
